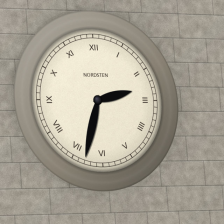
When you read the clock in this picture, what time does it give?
2:33
